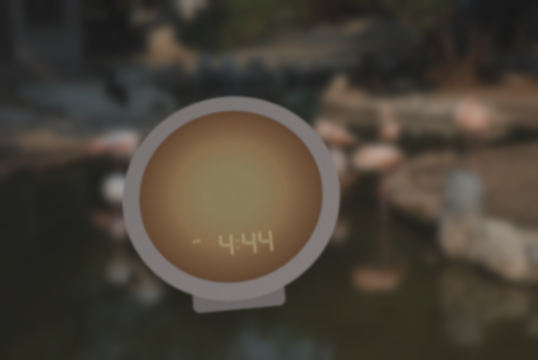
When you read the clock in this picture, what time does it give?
4:44
